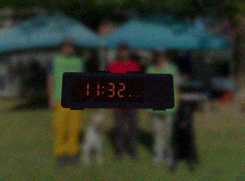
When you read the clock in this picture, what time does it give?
11:32
